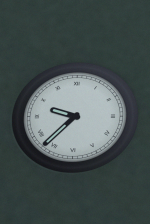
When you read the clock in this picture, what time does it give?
9:37
